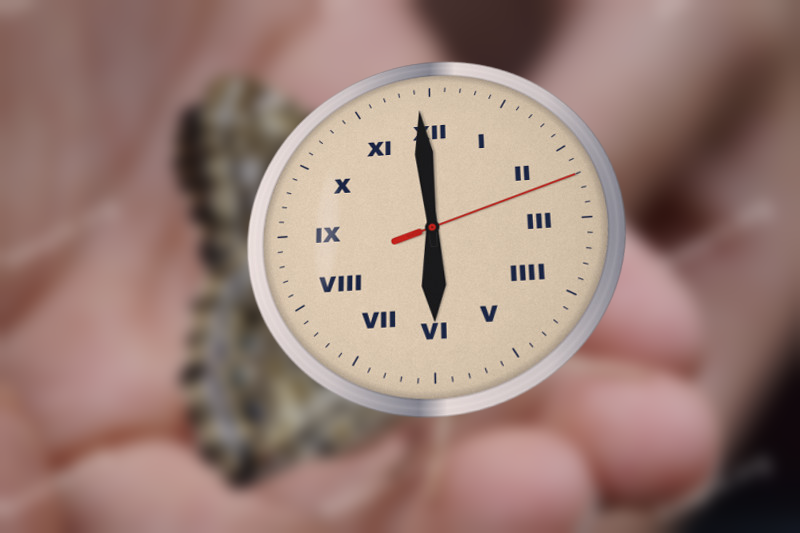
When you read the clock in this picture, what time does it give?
5:59:12
